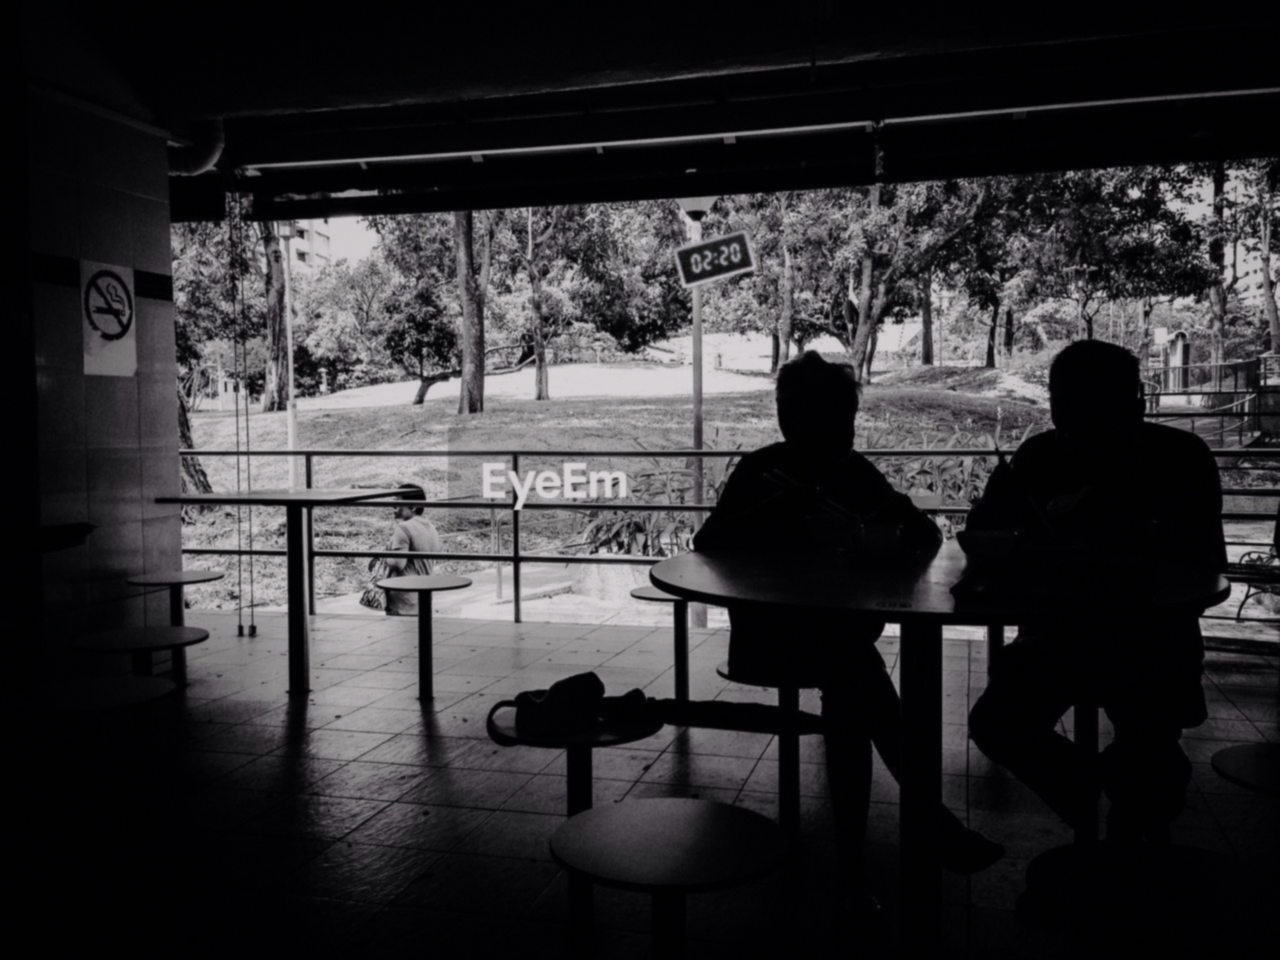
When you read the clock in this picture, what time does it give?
2:20
